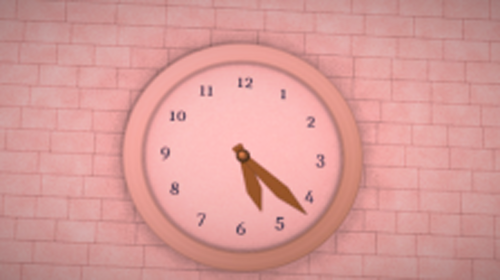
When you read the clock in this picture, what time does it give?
5:22
